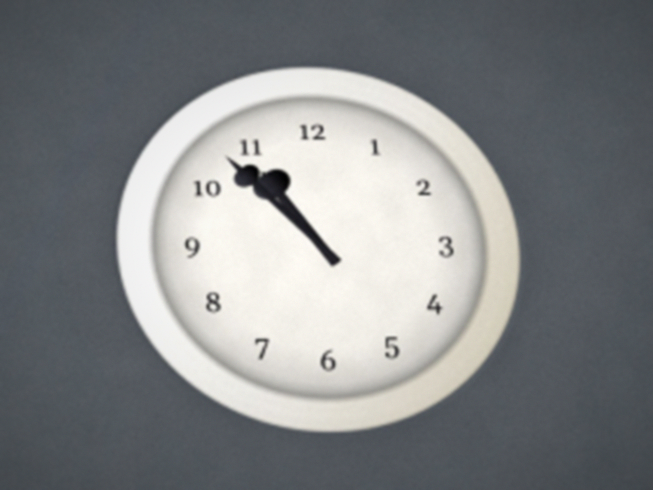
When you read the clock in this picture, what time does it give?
10:53
